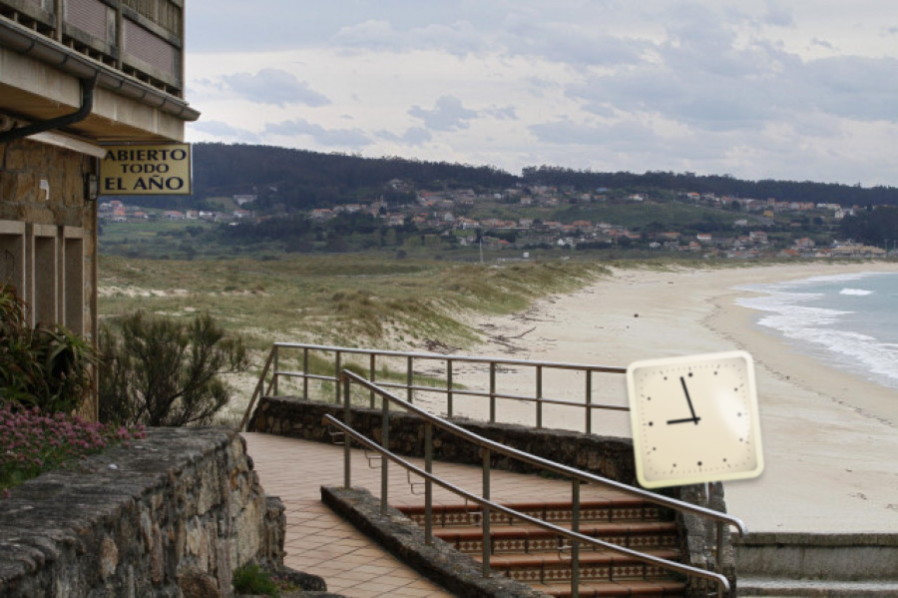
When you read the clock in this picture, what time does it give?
8:58
